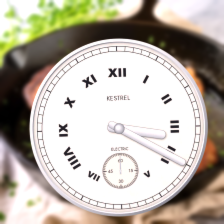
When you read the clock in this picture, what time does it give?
3:20
